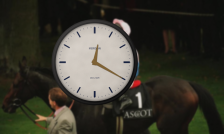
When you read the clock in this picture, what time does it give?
12:20
